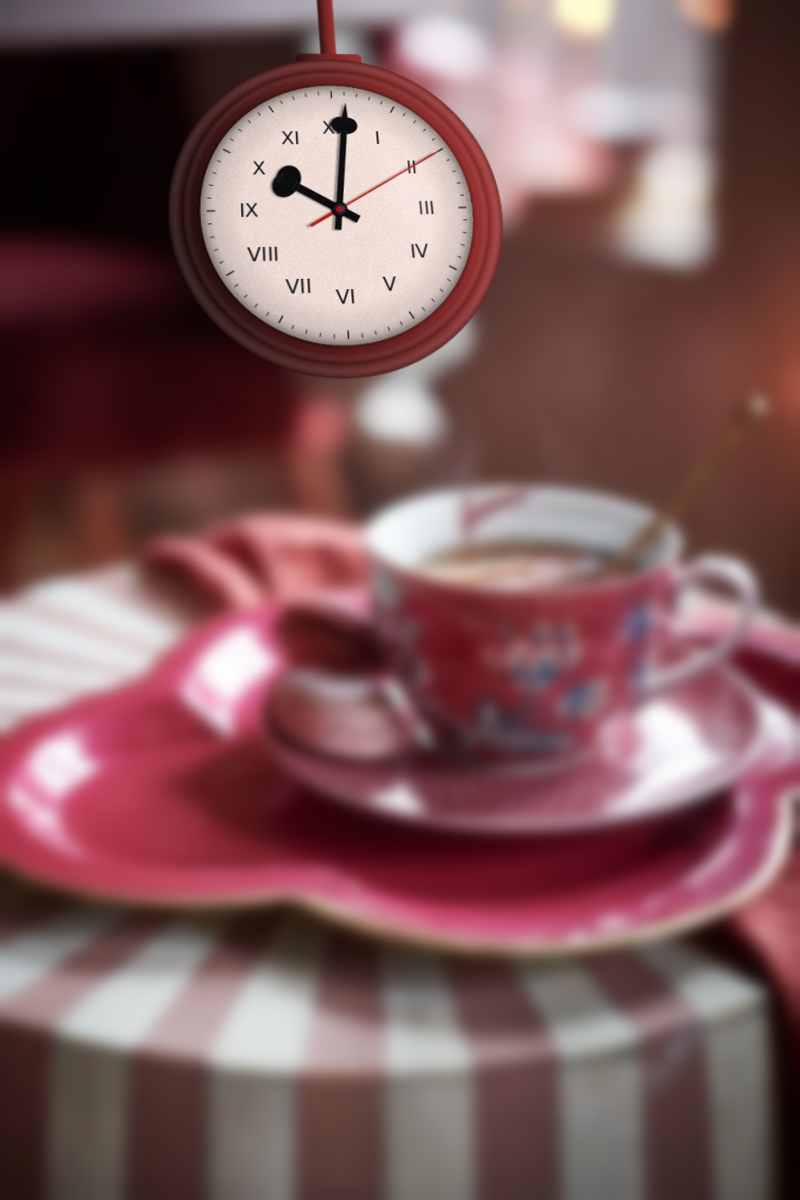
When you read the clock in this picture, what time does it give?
10:01:10
